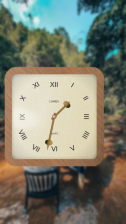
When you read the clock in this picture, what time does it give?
1:32
